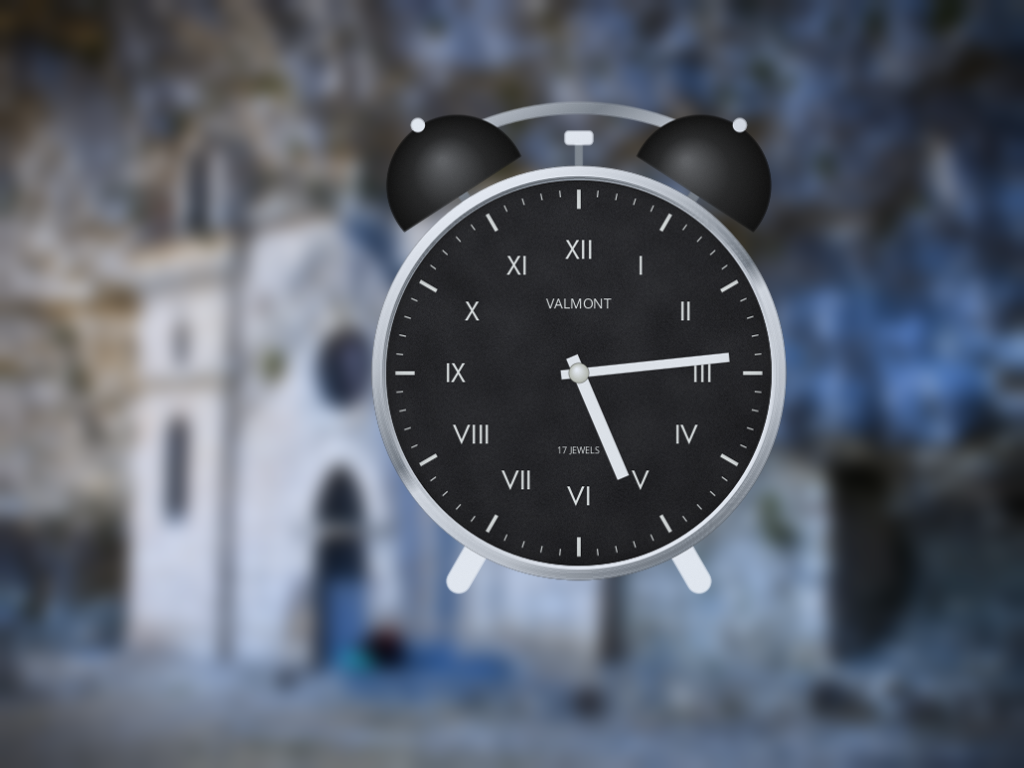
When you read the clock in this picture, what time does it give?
5:14
